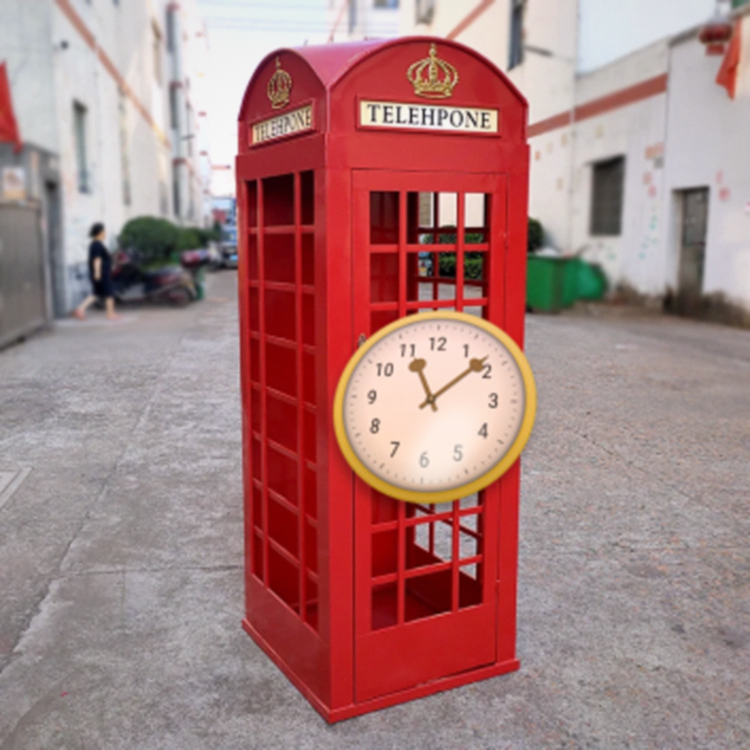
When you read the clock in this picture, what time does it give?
11:08
